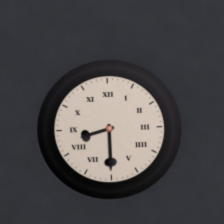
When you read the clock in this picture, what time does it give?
8:30
